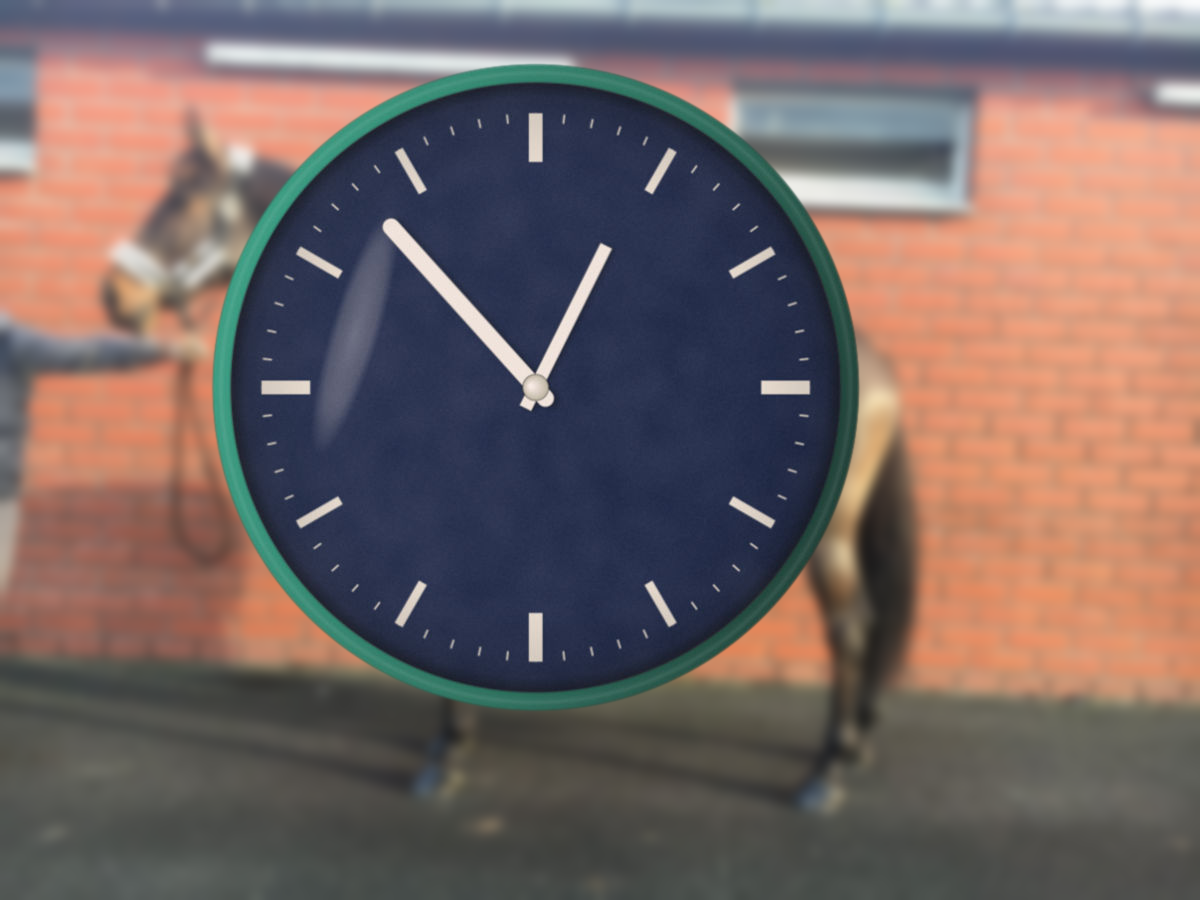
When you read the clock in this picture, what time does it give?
12:53
